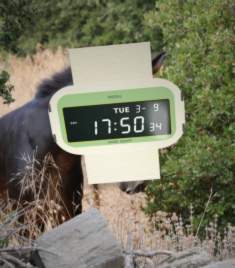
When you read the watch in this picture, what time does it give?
17:50
